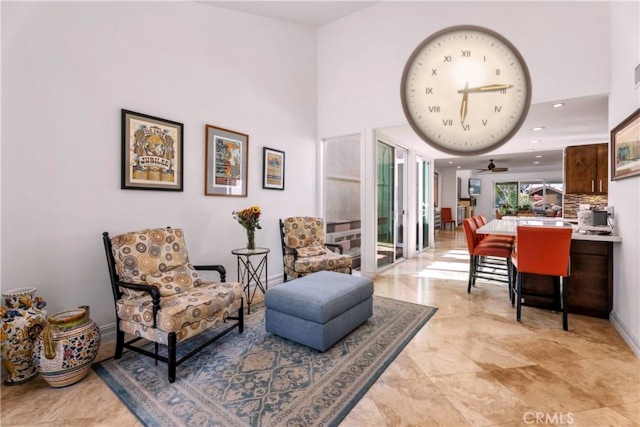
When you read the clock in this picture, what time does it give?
6:14
